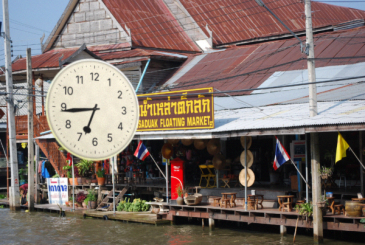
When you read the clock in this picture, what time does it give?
6:44
